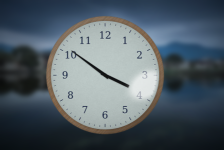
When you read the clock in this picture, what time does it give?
3:51
